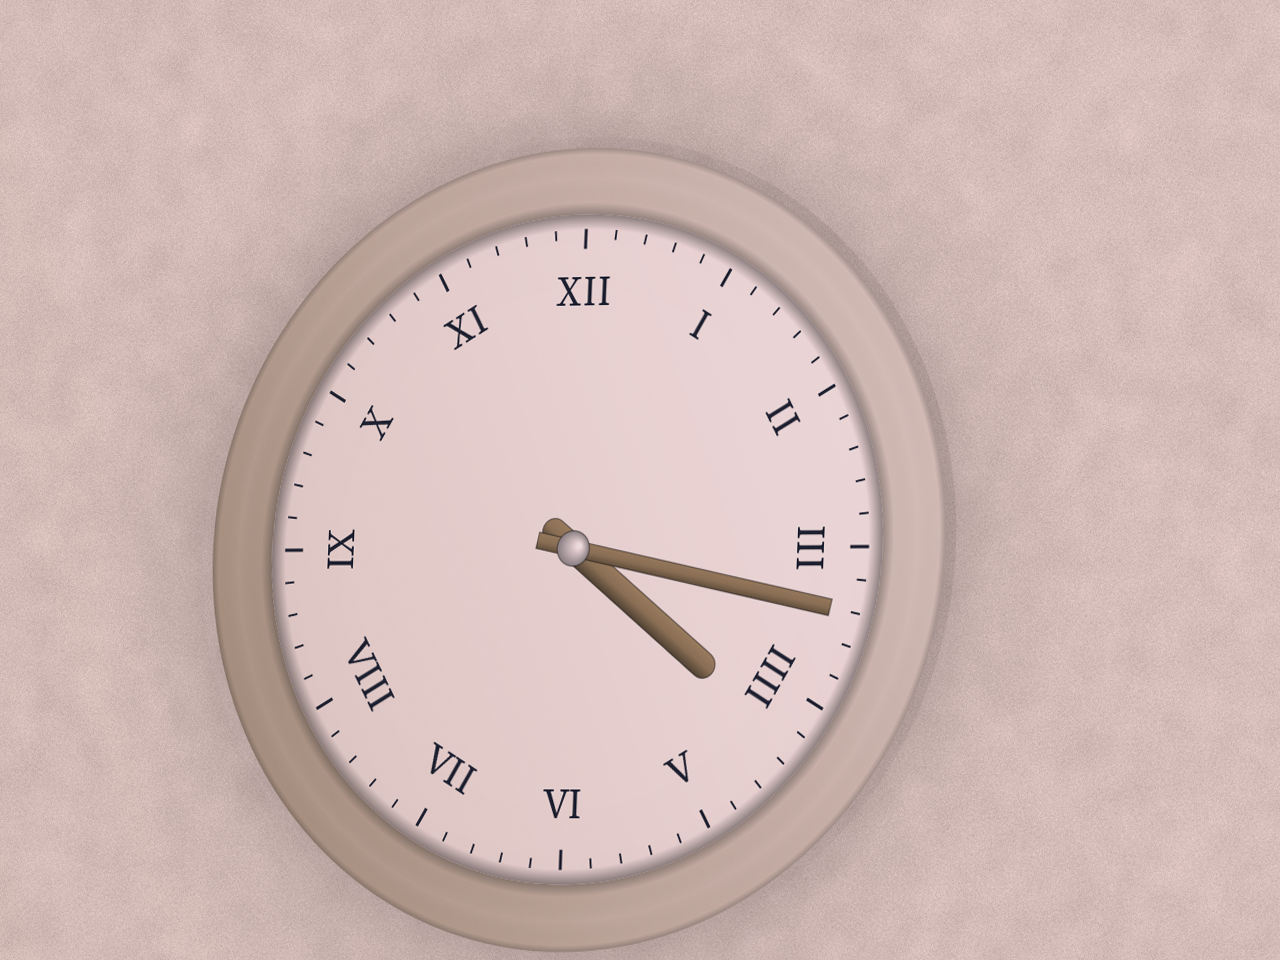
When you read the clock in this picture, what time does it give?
4:17
